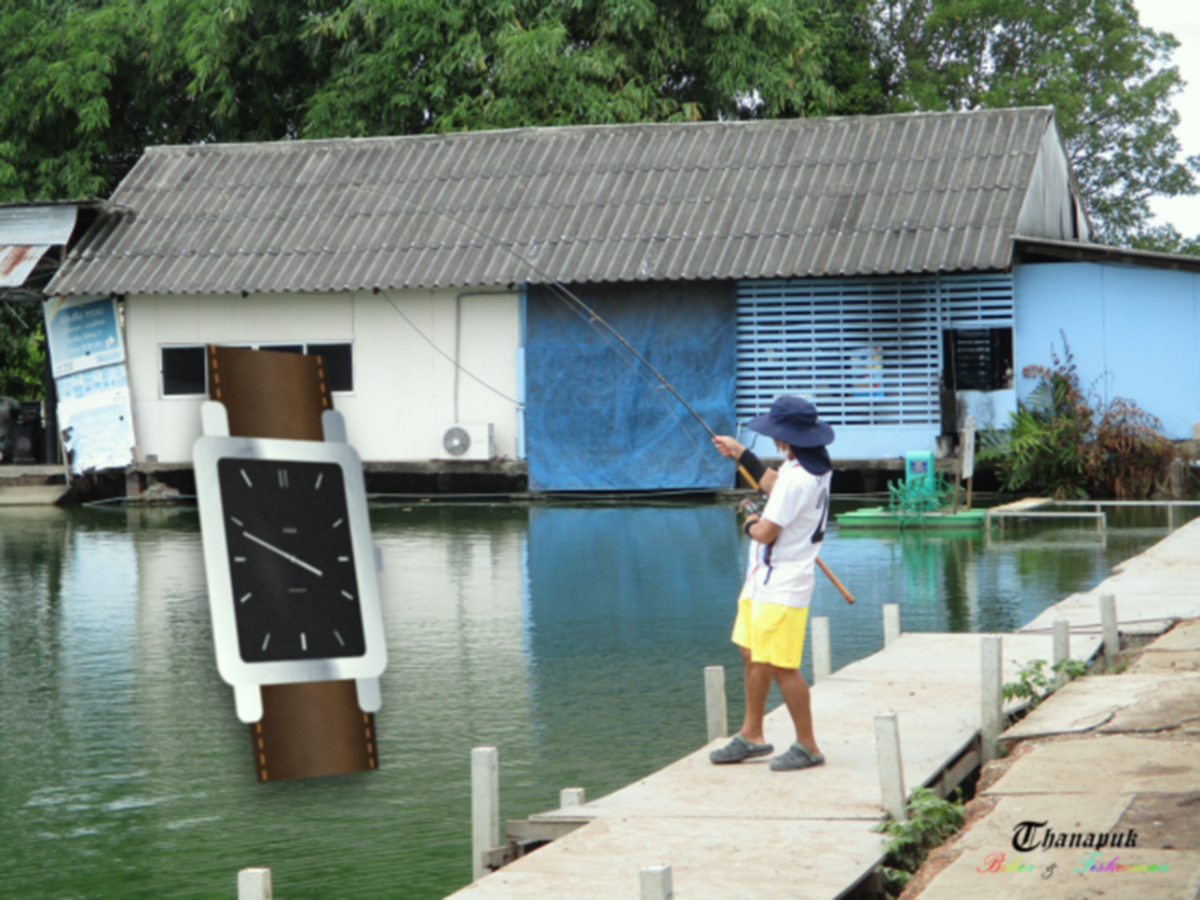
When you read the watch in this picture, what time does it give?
3:49
